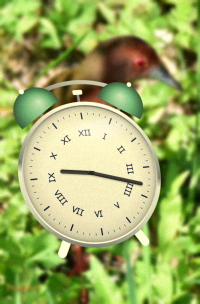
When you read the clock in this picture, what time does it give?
9:18
